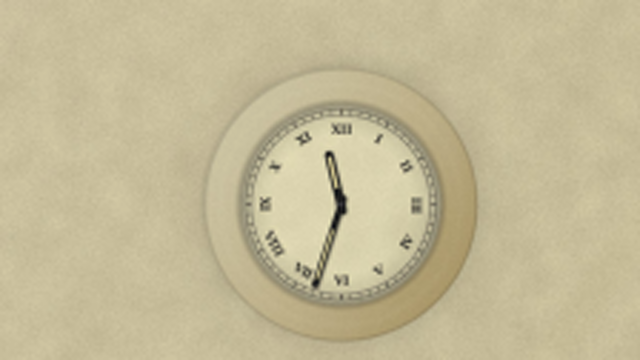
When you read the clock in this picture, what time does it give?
11:33
